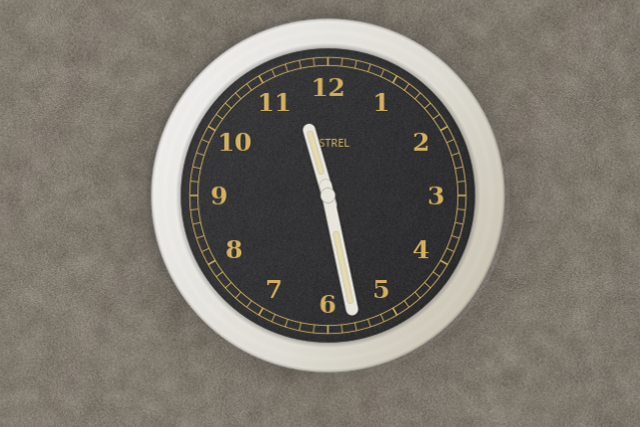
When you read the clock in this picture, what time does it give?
11:28
